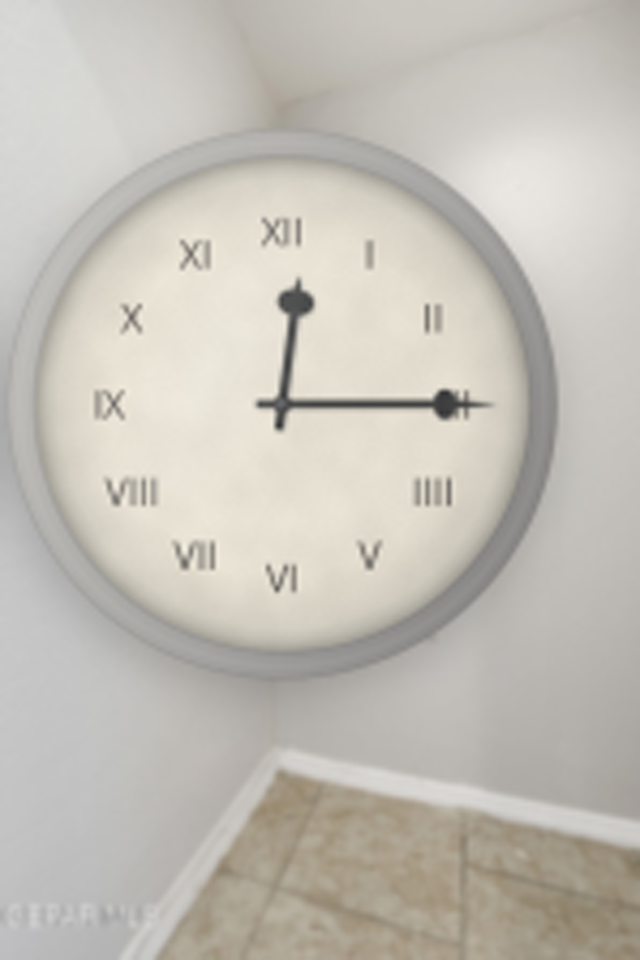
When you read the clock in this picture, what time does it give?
12:15
